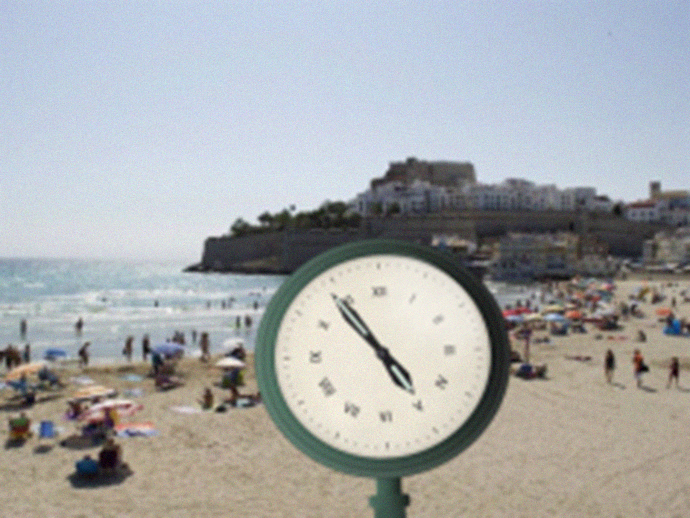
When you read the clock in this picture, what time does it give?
4:54
